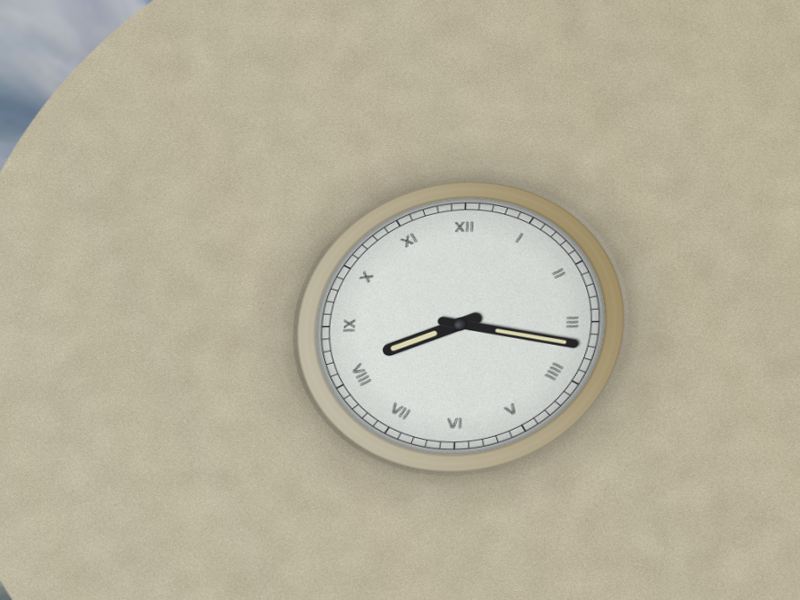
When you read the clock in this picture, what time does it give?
8:17
